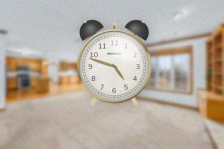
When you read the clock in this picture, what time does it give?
4:48
